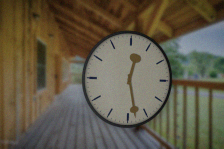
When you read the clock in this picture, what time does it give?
12:28
